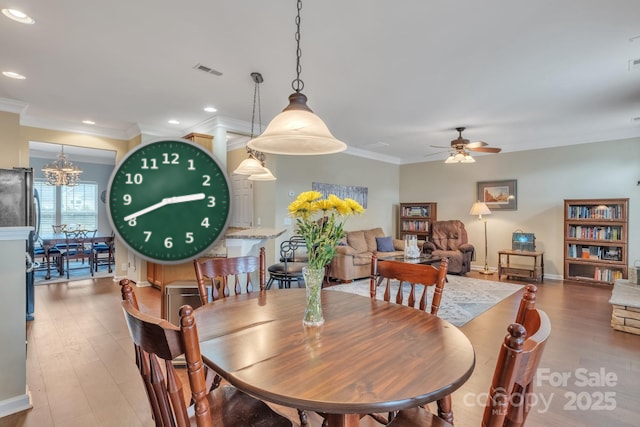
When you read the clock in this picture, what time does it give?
2:41
